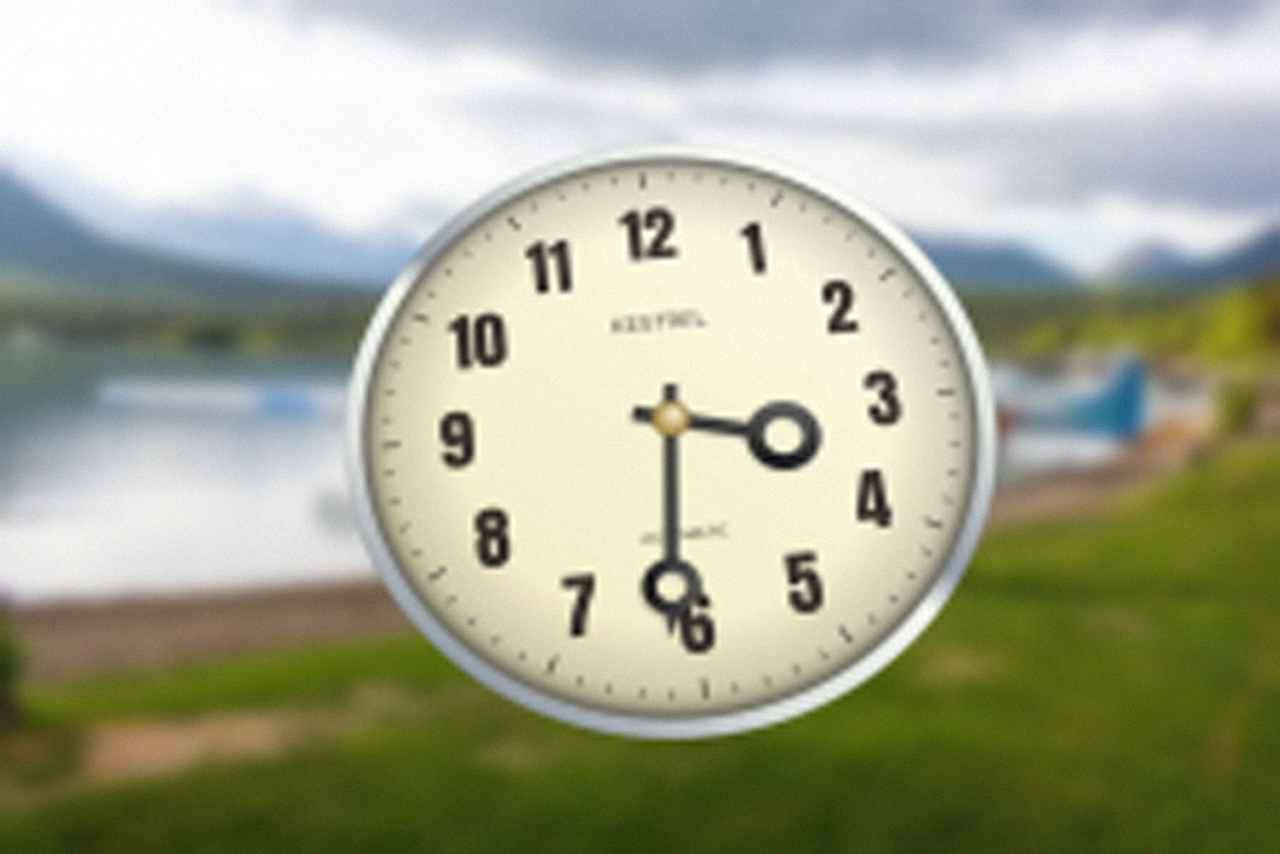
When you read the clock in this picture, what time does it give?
3:31
